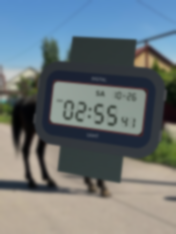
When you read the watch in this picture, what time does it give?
2:55
